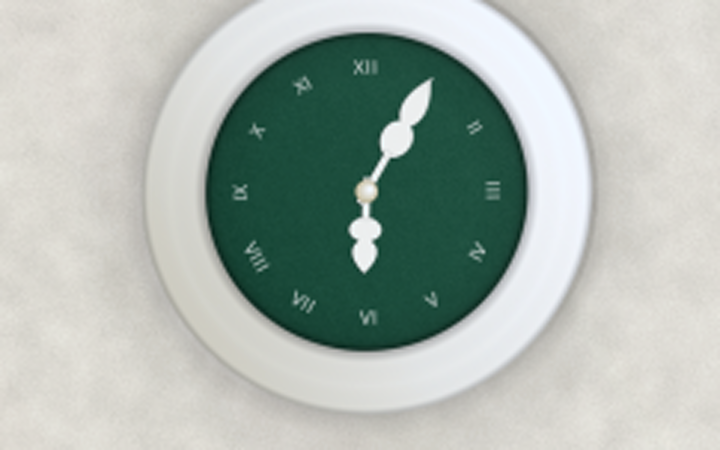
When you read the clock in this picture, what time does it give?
6:05
